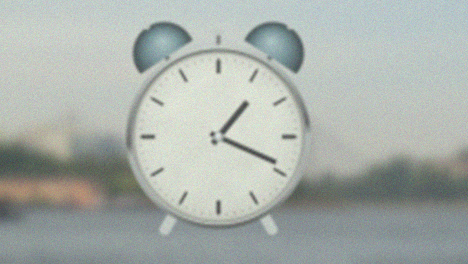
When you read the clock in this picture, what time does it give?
1:19
